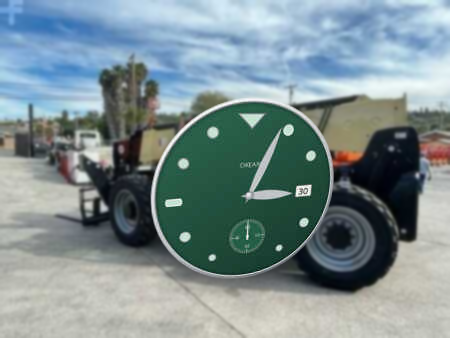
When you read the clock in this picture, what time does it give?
3:04
